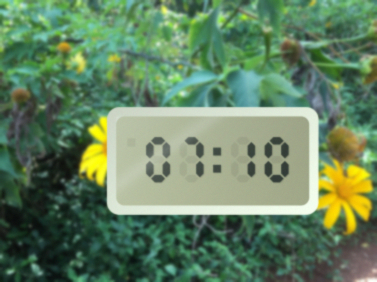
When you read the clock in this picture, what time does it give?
7:10
